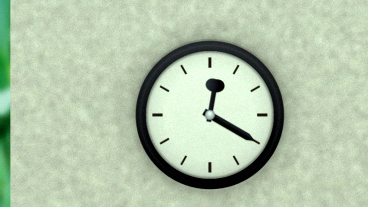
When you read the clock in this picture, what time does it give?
12:20
